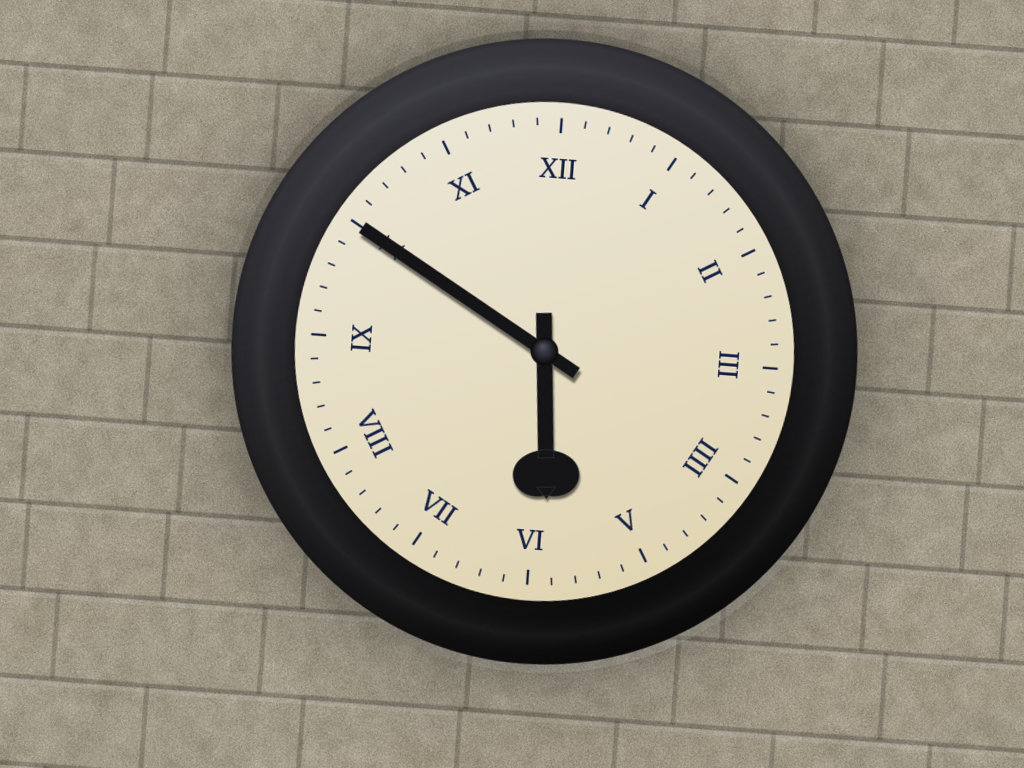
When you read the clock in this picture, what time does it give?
5:50
